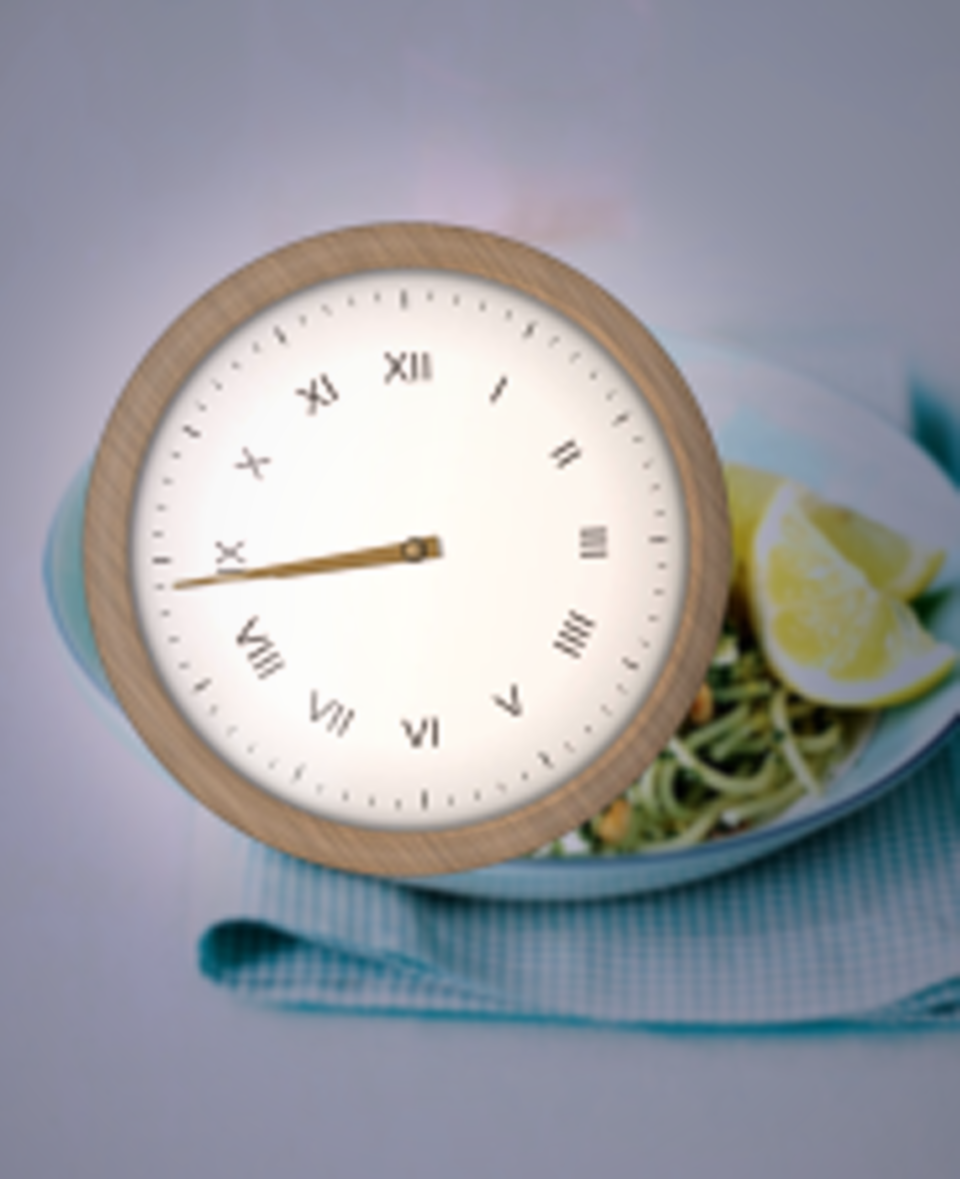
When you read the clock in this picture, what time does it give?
8:44
